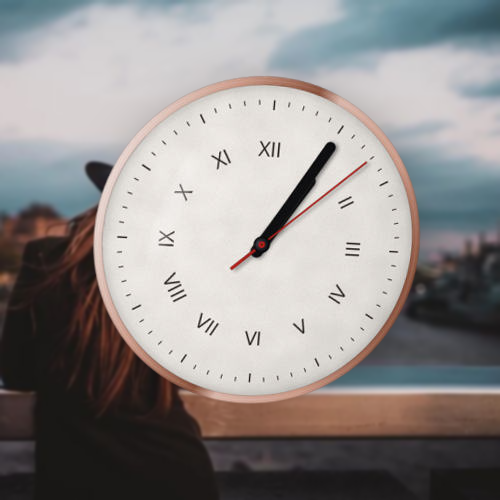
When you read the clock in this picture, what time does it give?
1:05:08
